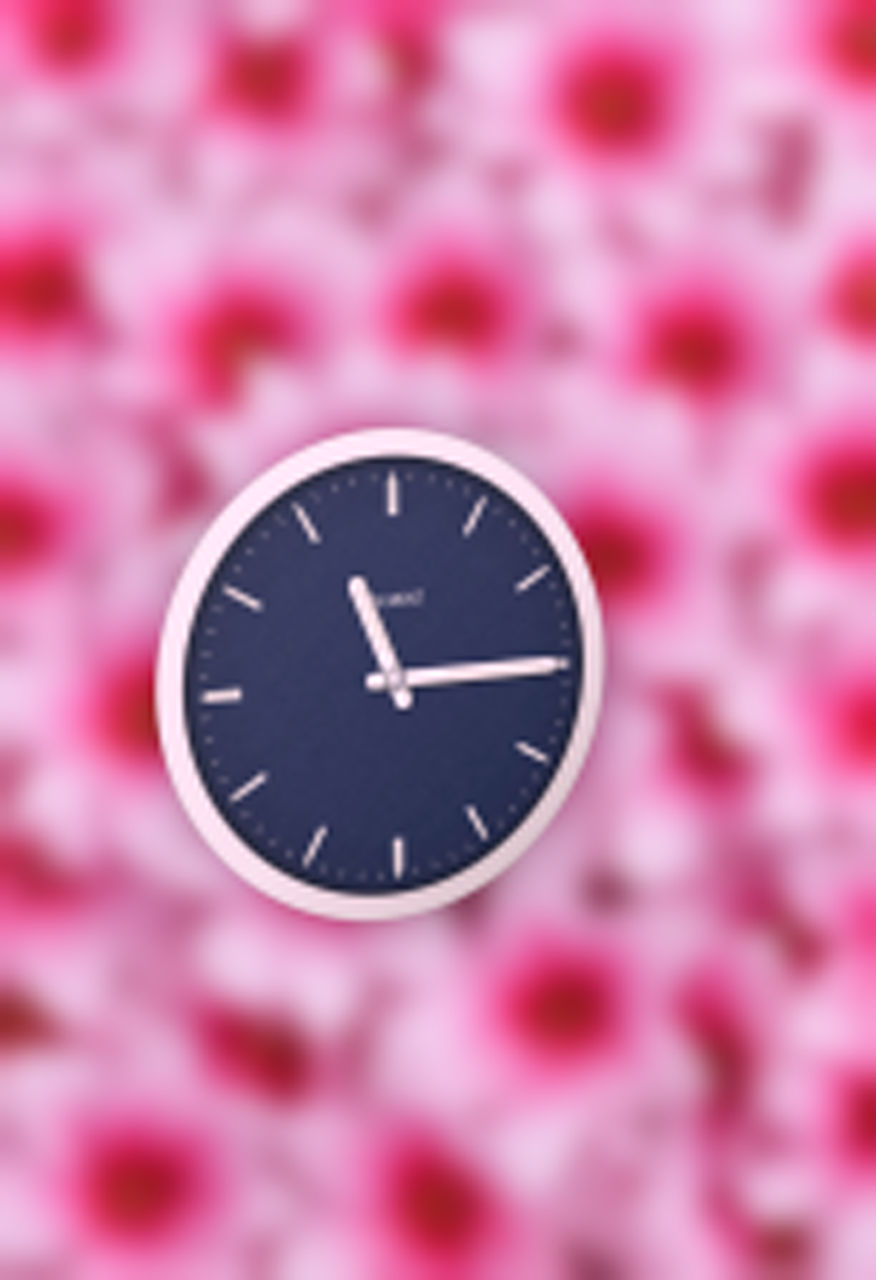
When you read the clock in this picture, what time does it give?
11:15
